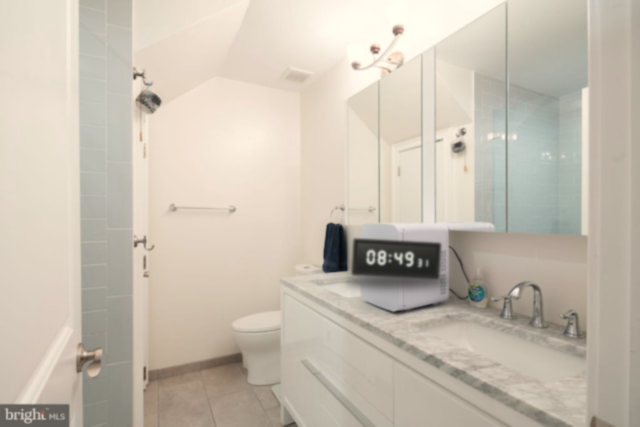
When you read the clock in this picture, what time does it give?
8:49
